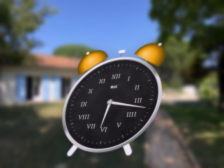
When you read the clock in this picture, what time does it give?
6:17
